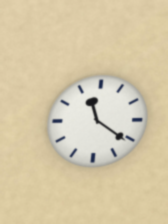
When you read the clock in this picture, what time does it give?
11:21
